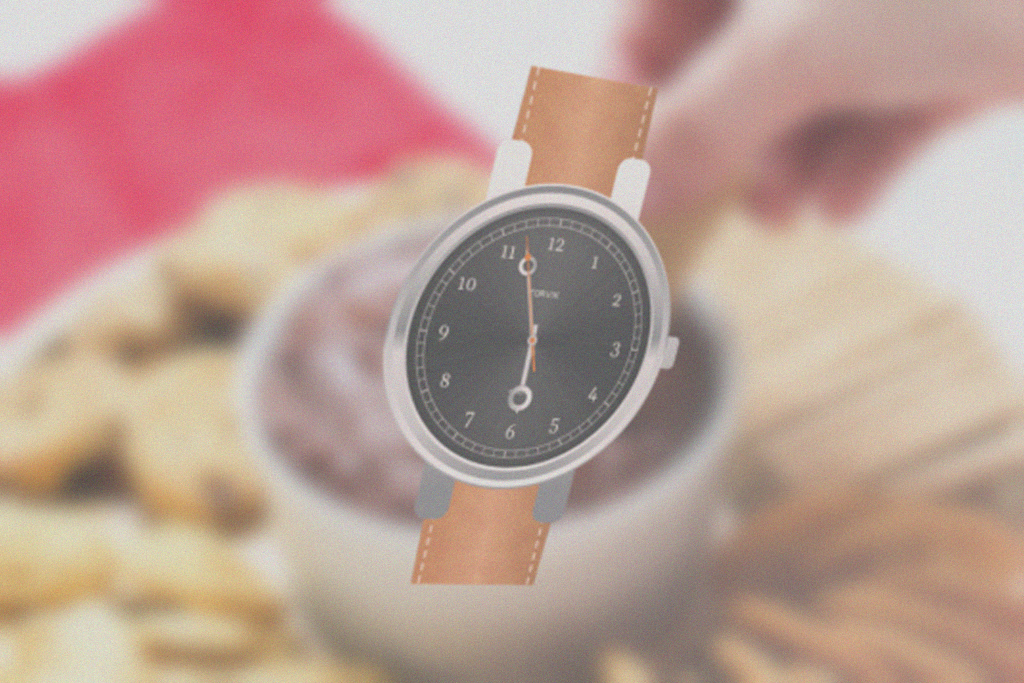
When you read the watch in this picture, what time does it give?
5:56:57
